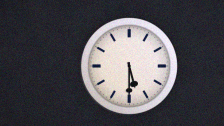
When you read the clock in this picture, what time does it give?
5:30
